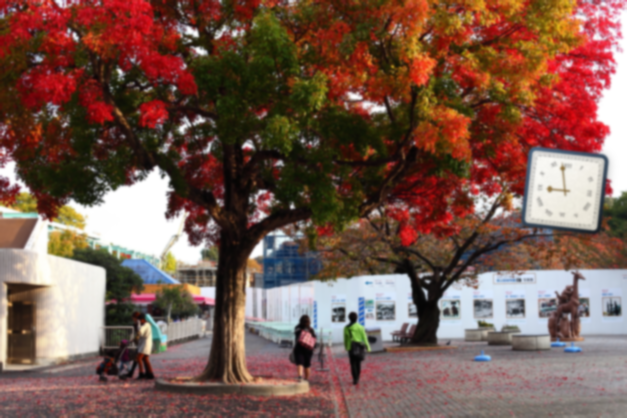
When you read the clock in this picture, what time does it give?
8:58
